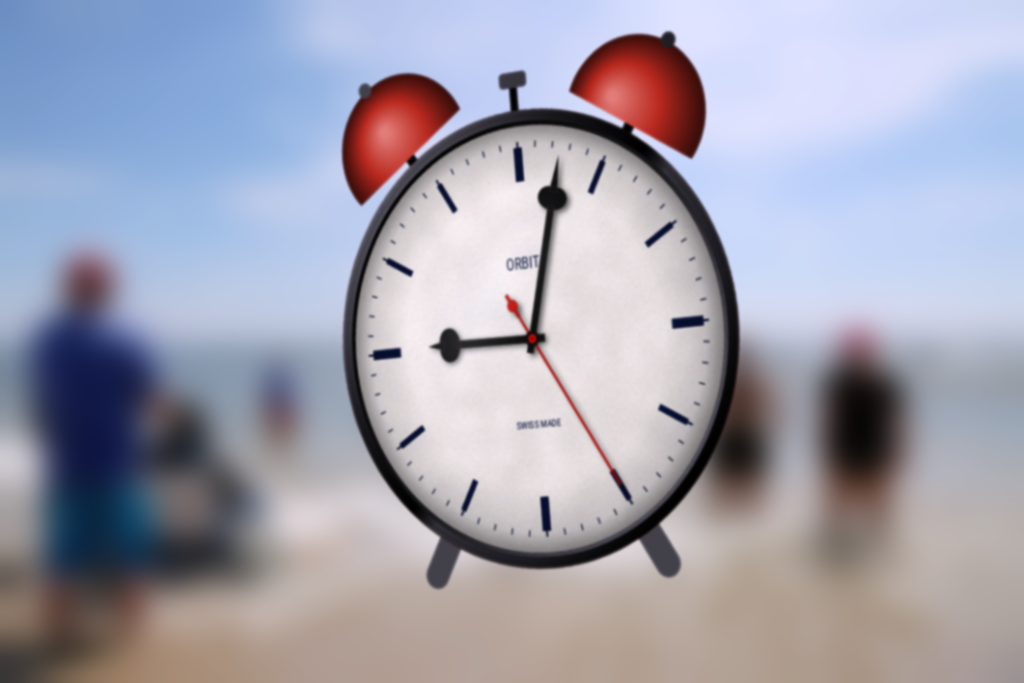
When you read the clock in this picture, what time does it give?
9:02:25
